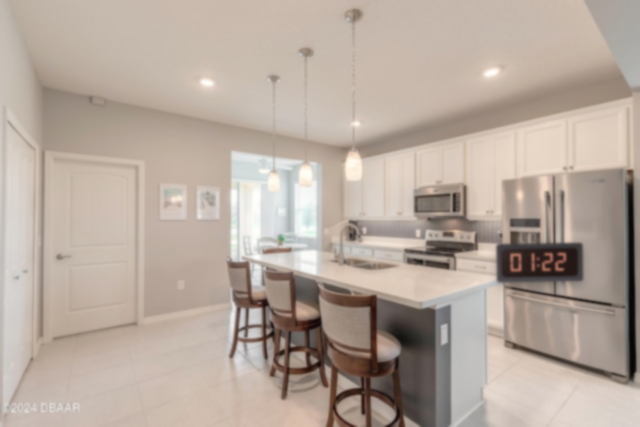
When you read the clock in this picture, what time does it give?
1:22
